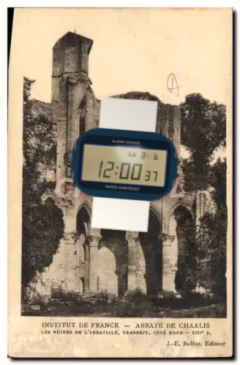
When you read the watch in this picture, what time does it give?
12:00:37
